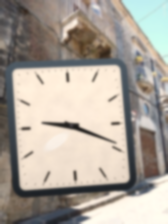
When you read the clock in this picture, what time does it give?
9:19
